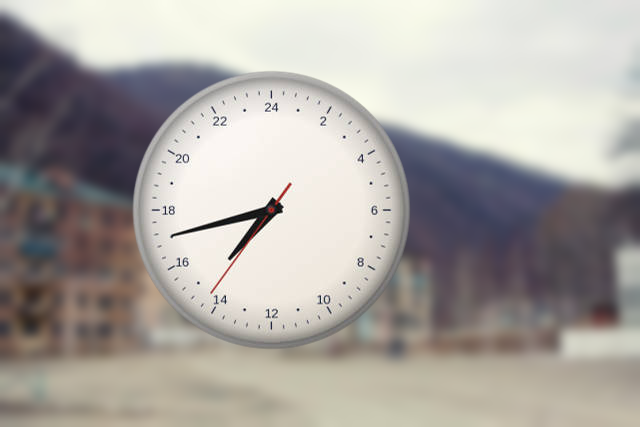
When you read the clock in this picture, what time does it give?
14:42:36
